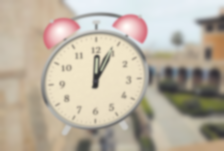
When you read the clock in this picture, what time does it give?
12:04
